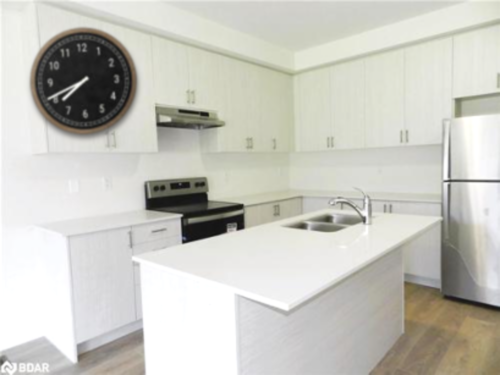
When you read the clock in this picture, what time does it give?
7:41
